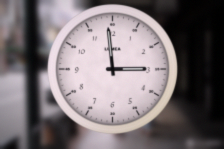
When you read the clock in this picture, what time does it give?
2:59
